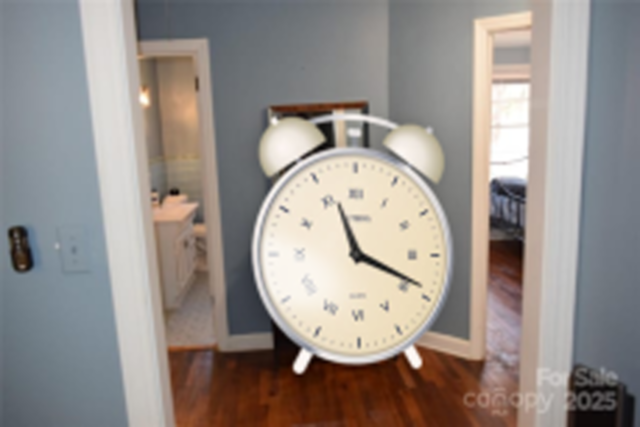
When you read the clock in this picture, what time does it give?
11:19
